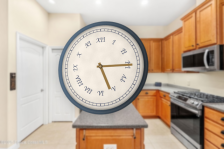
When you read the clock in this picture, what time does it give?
5:15
